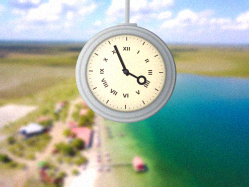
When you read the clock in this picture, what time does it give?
3:56
